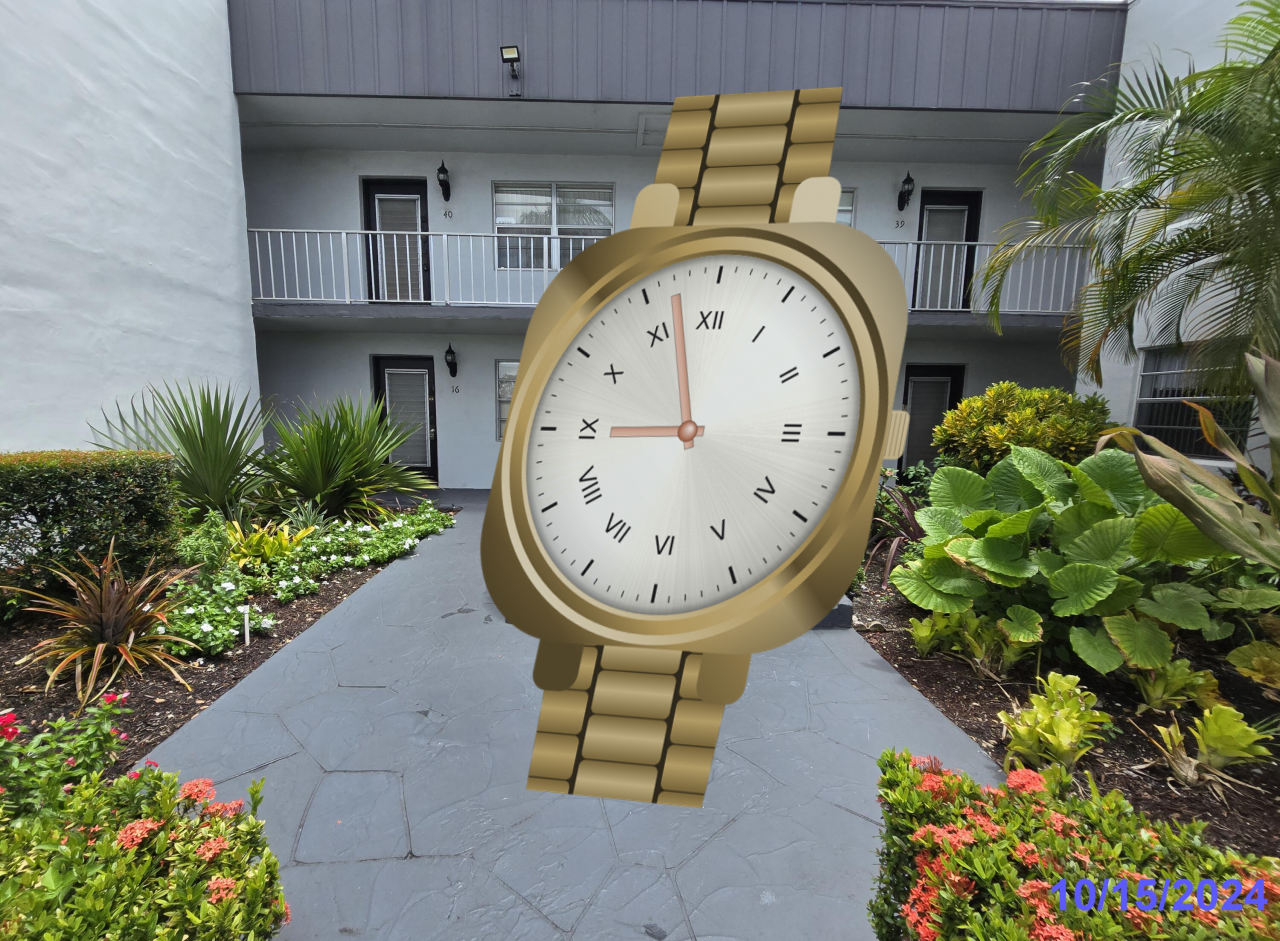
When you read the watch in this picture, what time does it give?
8:57
